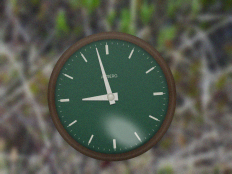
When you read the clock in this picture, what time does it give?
8:58
